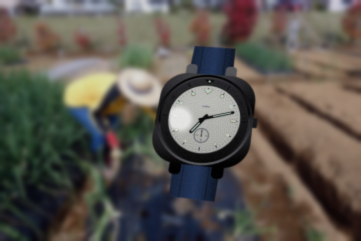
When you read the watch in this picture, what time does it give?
7:12
